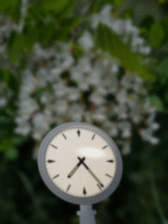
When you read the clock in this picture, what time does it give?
7:24
